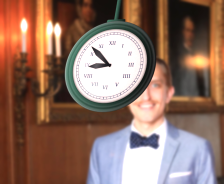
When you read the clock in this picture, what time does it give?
8:52
